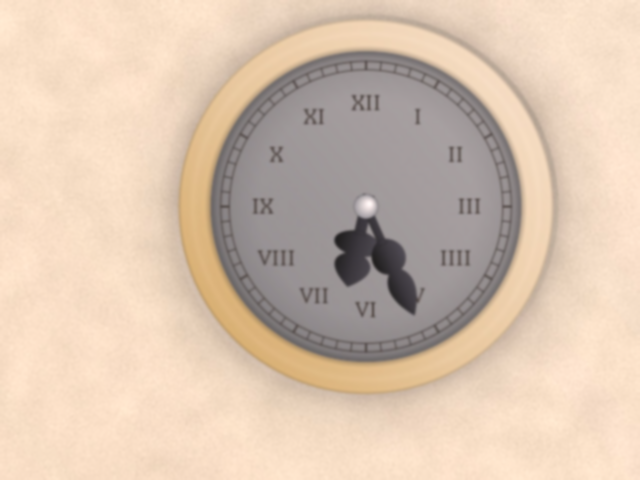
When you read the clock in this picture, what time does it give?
6:26
